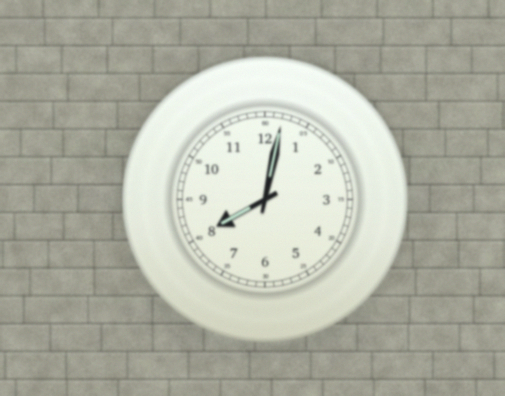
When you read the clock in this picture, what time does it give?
8:02
